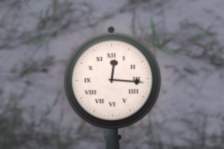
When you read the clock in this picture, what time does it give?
12:16
